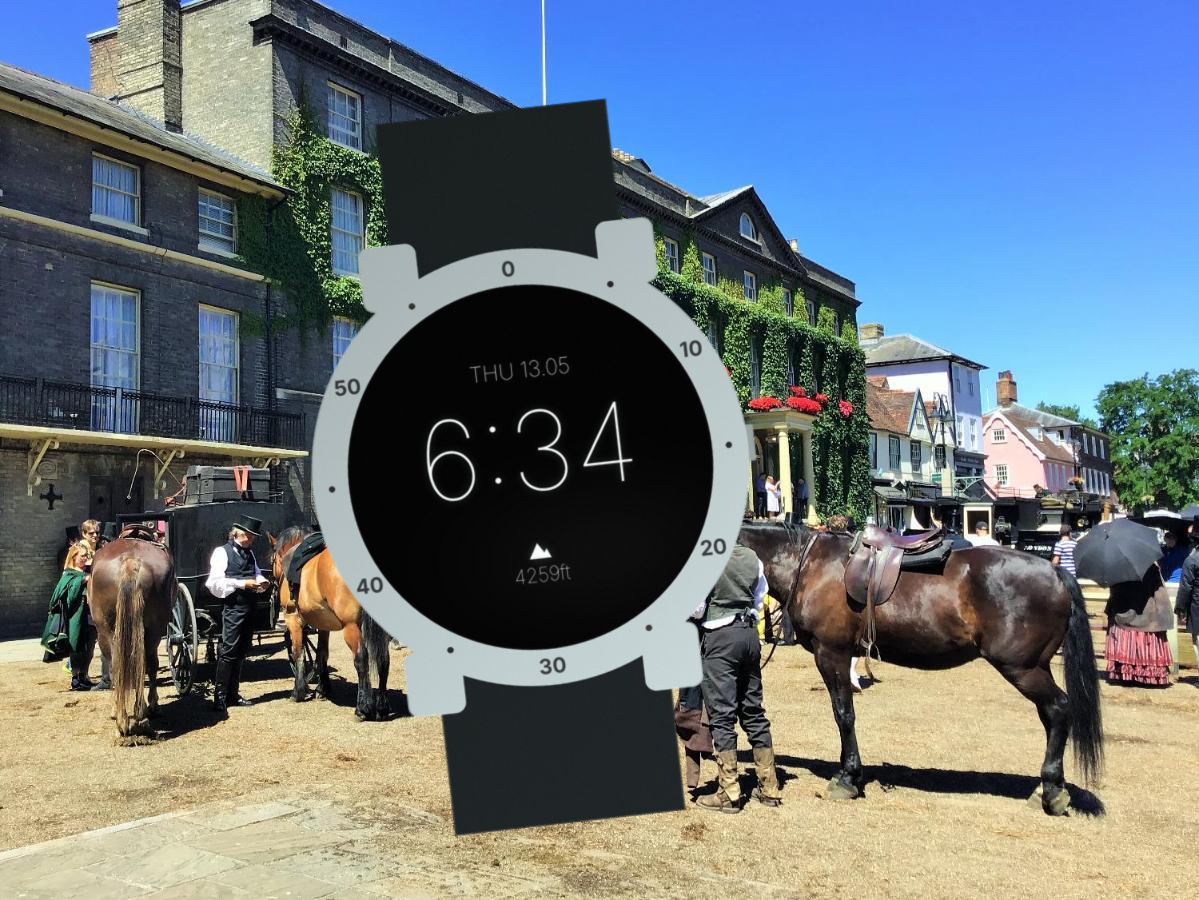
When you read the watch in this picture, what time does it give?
6:34
